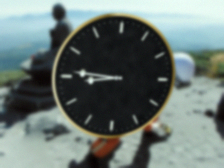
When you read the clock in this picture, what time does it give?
8:46
